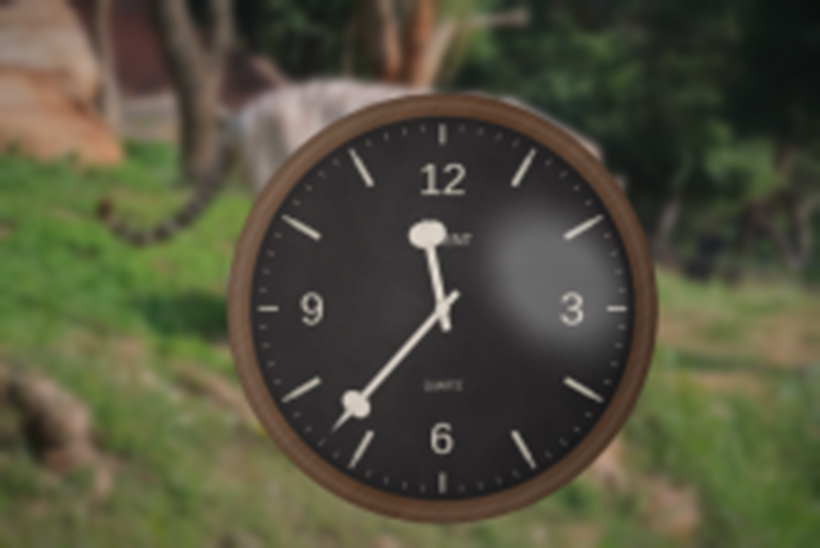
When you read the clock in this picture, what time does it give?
11:37
